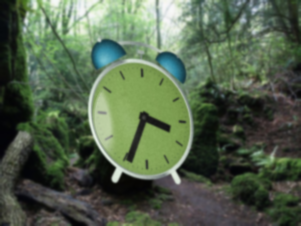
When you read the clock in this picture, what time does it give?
3:34
